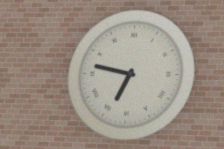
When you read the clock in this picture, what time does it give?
6:47
